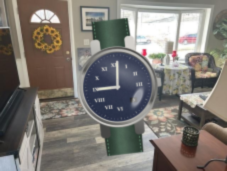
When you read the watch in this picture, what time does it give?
9:01
